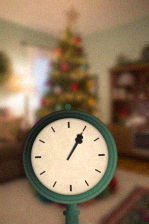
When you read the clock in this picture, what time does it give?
1:05
